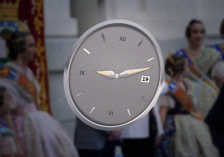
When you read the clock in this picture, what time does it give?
9:12
